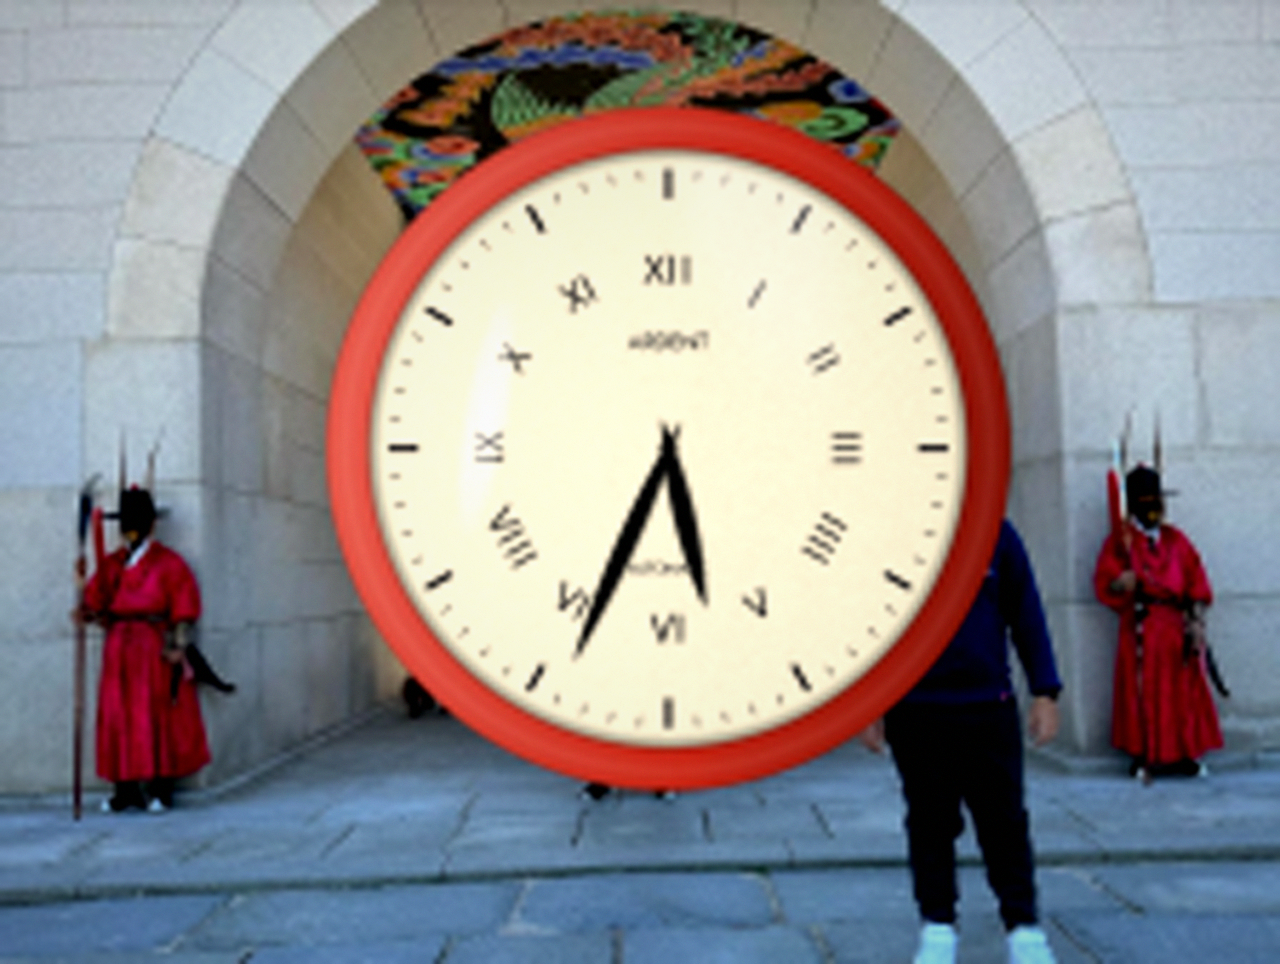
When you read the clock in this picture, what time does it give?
5:34
